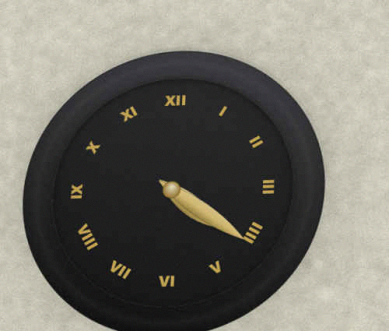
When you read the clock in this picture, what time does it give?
4:21
